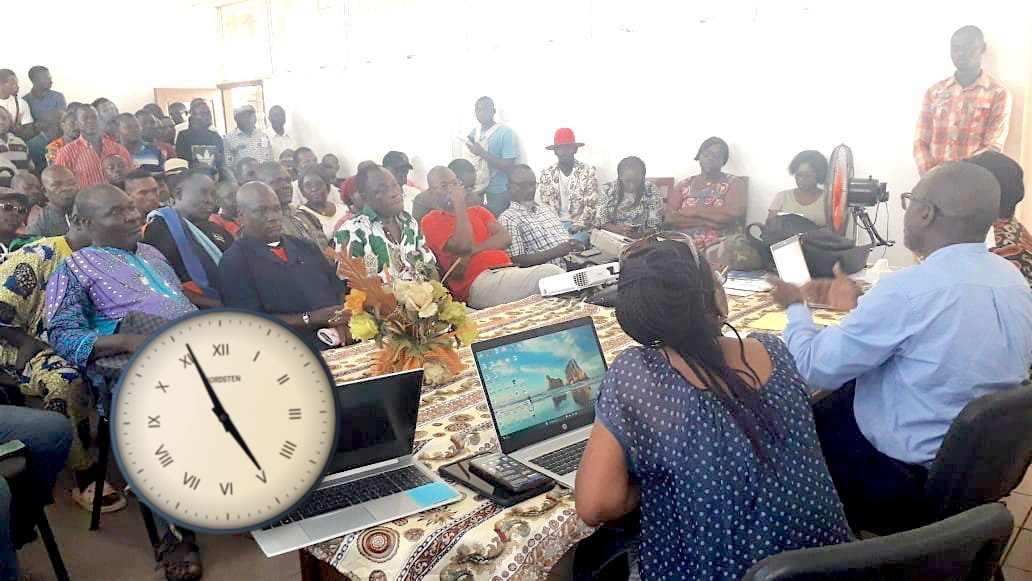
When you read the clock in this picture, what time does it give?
4:56
